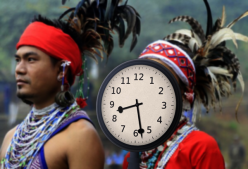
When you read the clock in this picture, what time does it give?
8:28
